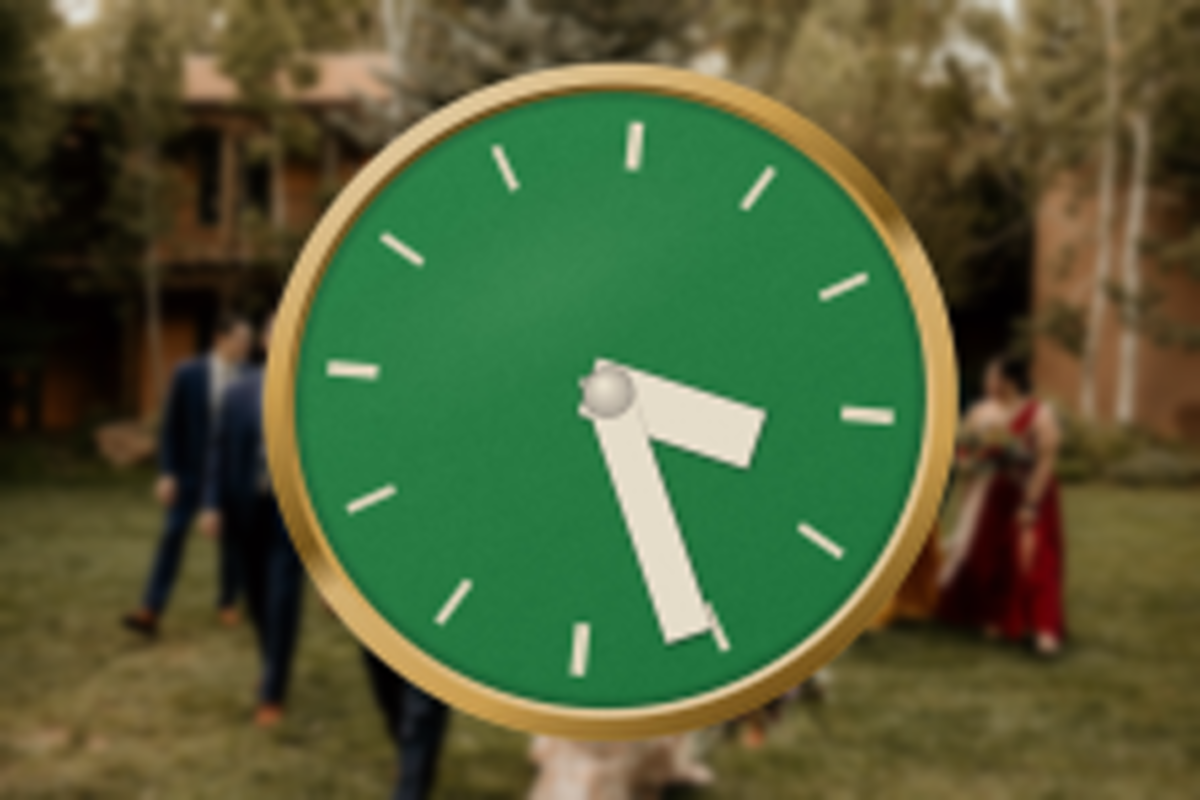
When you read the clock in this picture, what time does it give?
3:26
